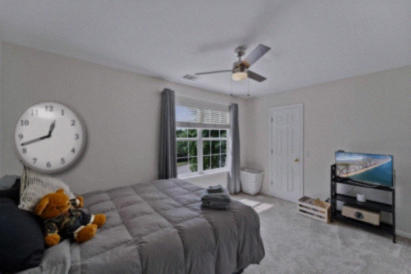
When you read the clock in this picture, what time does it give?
12:42
